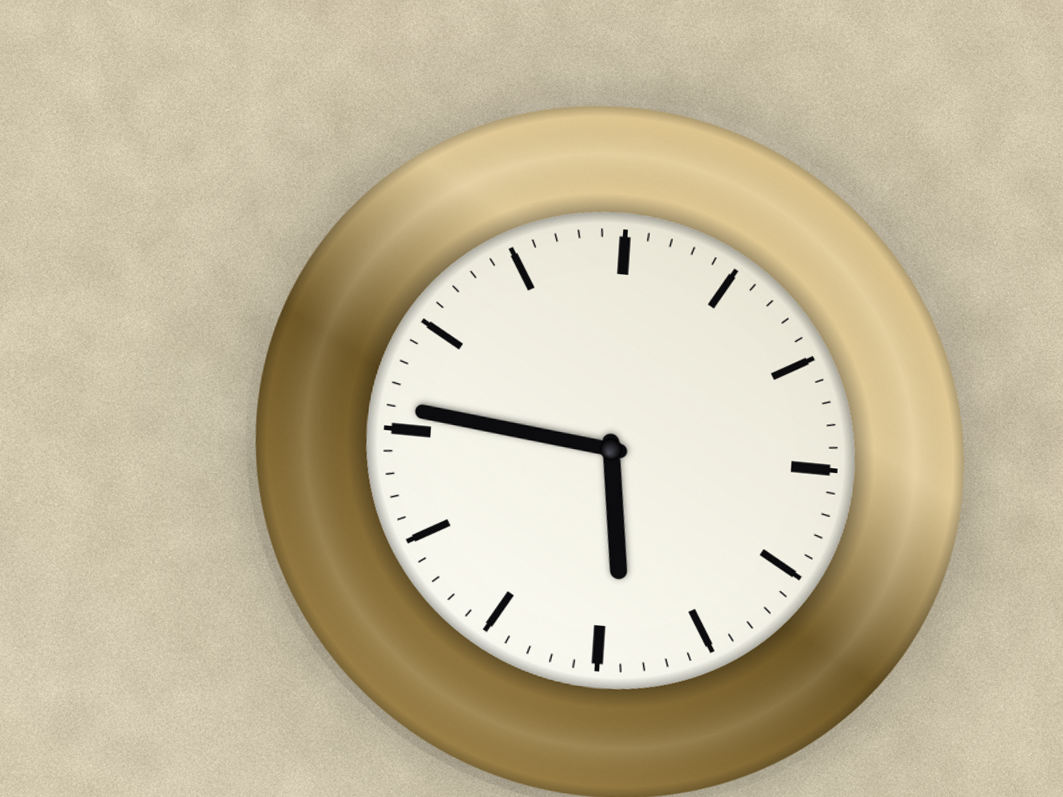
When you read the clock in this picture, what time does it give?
5:46
